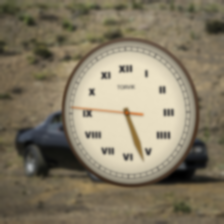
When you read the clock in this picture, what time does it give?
5:26:46
